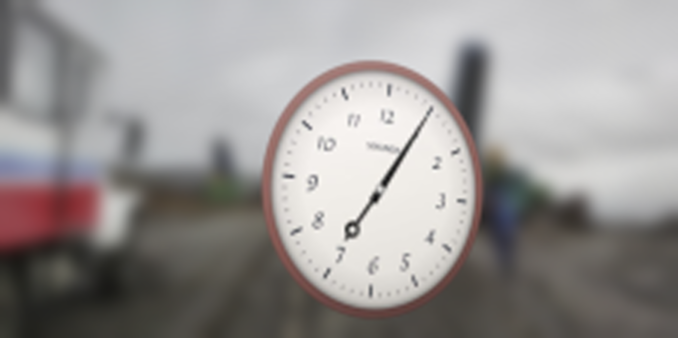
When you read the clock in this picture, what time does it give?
7:05
